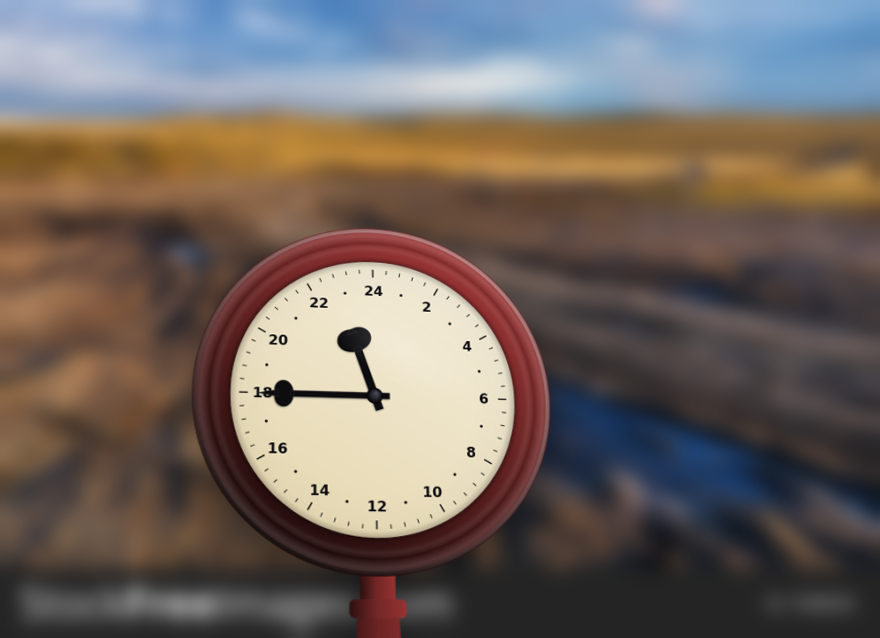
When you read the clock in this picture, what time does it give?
22:45
